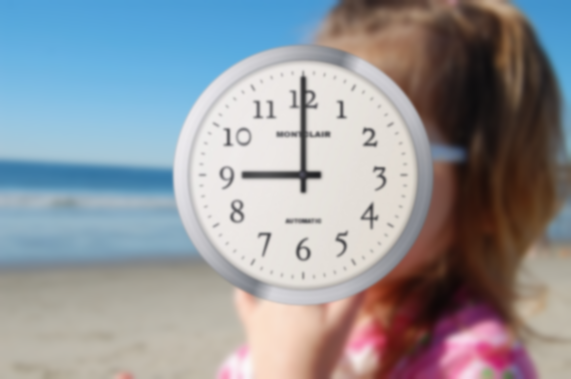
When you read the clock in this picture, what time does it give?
9:00
